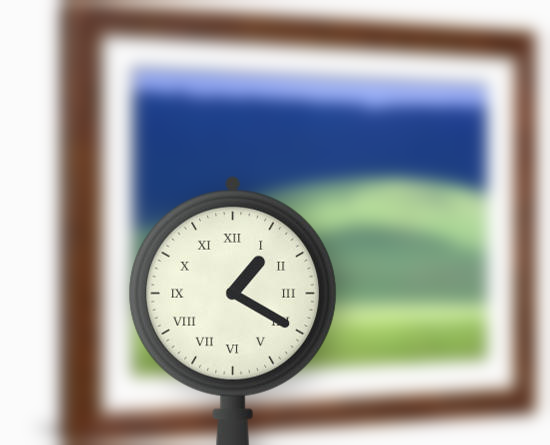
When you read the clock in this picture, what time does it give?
1:20
